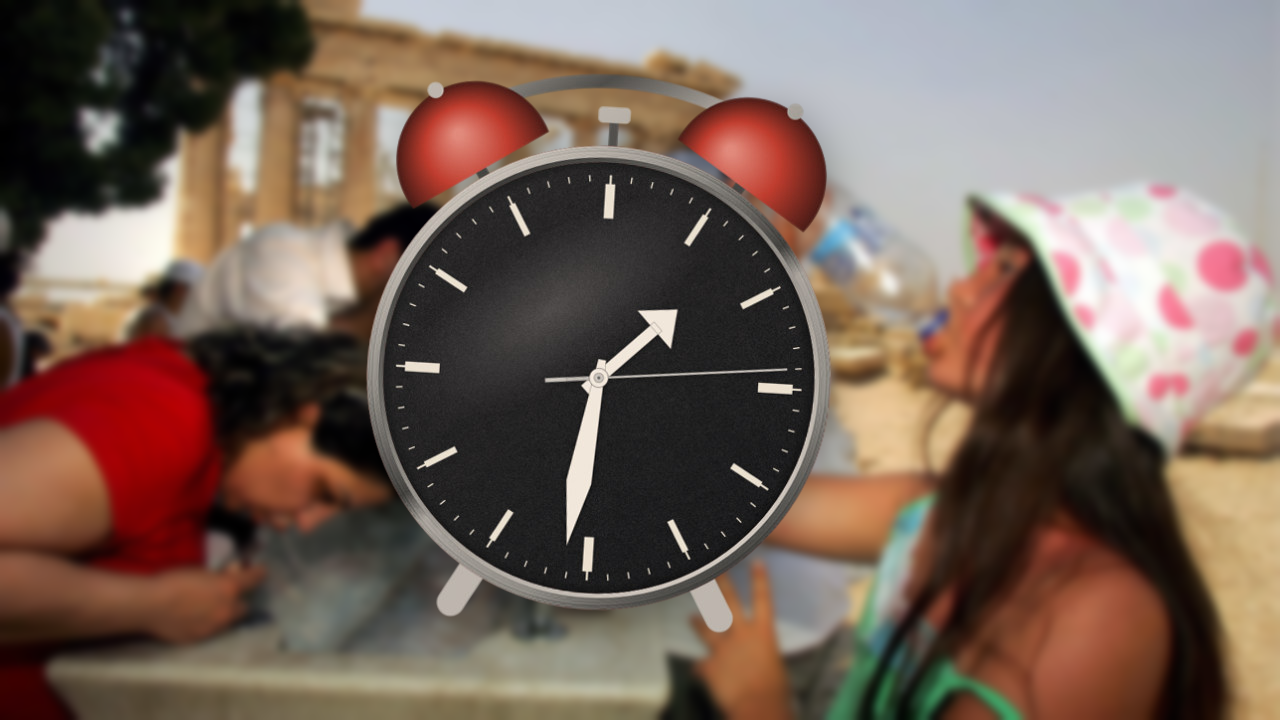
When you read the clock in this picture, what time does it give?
1:31:14
